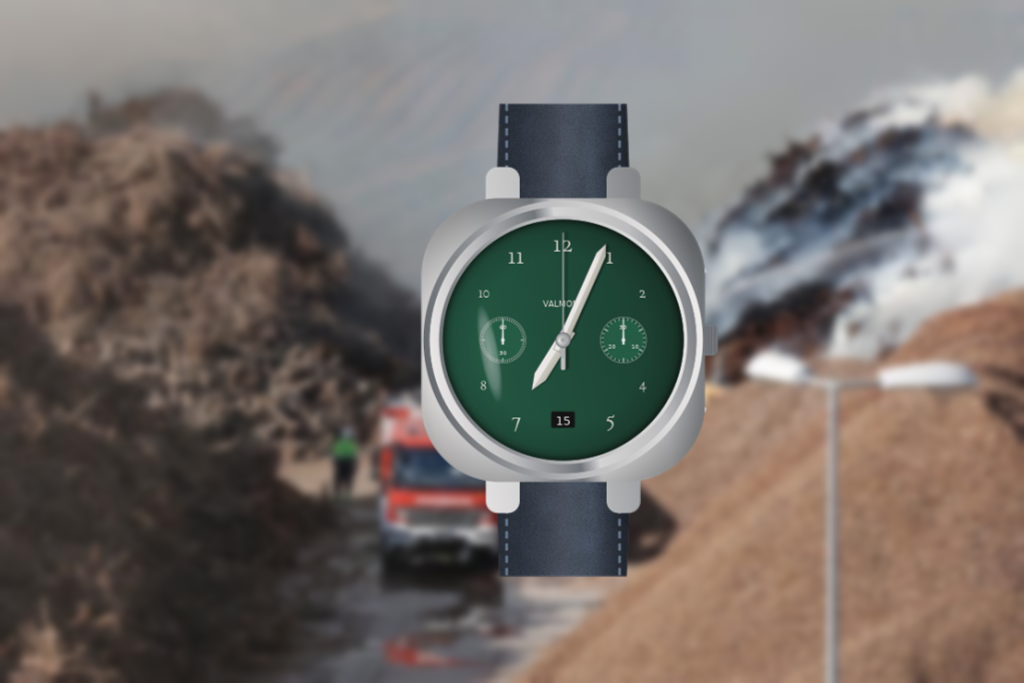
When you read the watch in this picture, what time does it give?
7:04
